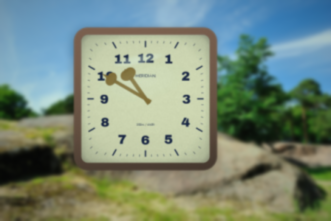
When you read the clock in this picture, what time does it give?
10:50
